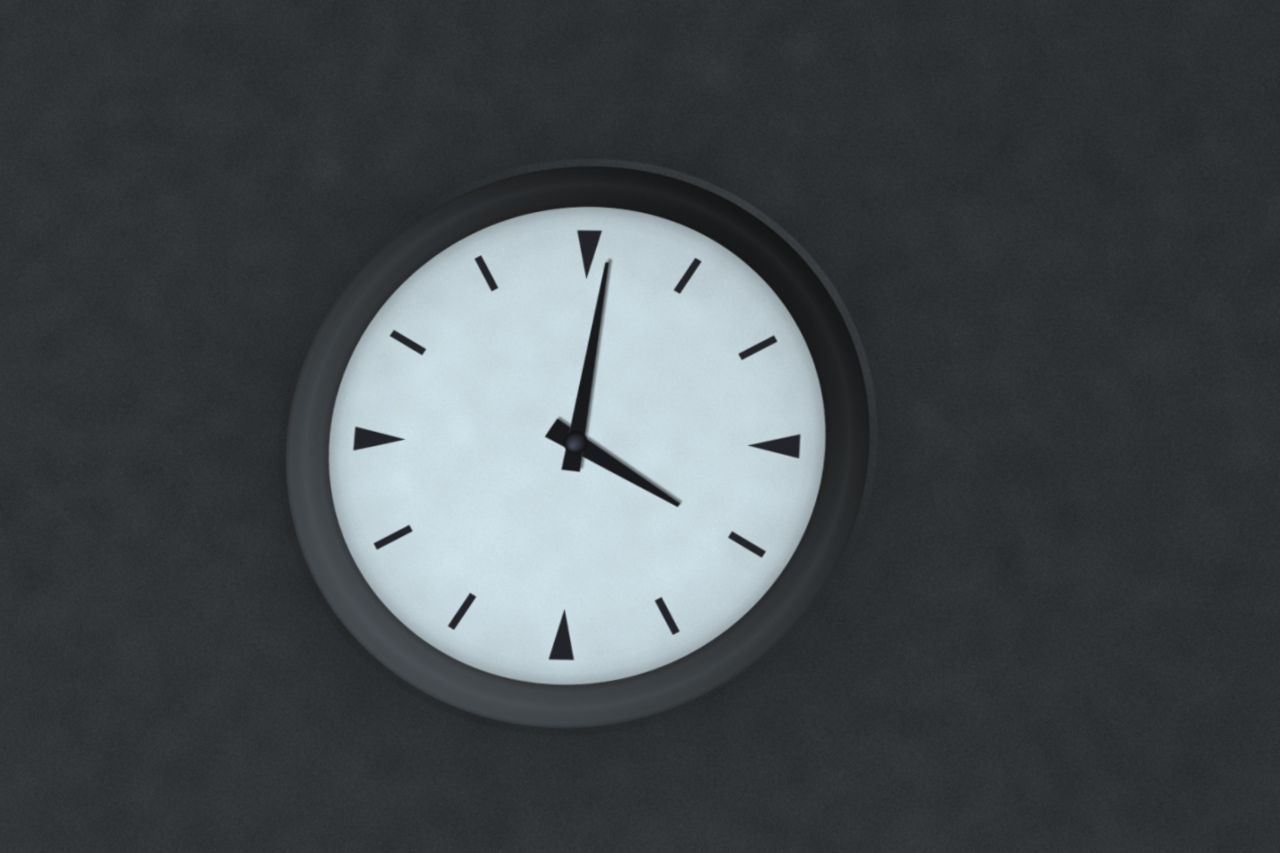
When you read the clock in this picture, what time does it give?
4:01
